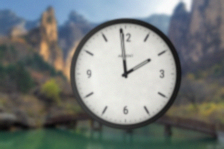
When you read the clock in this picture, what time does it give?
1:59
